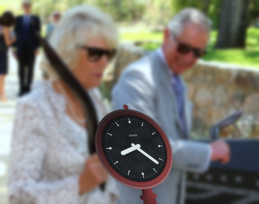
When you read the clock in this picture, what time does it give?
8:22
